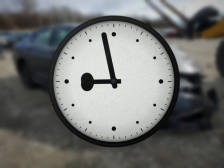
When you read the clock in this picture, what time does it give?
8:58
